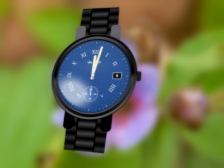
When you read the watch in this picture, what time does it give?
12:02
